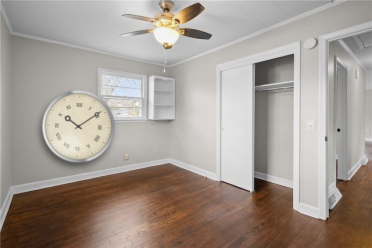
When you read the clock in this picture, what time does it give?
10:09
